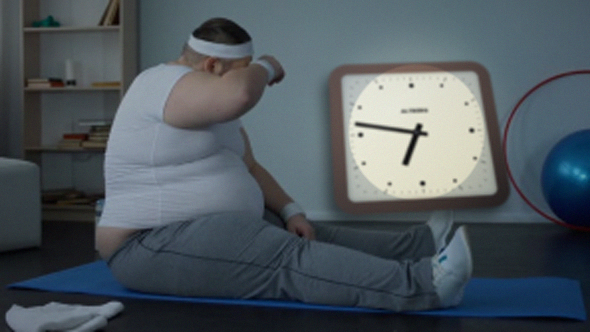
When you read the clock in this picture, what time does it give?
6:47
